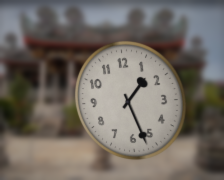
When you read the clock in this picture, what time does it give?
1:27
